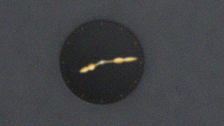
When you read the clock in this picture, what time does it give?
8:14
